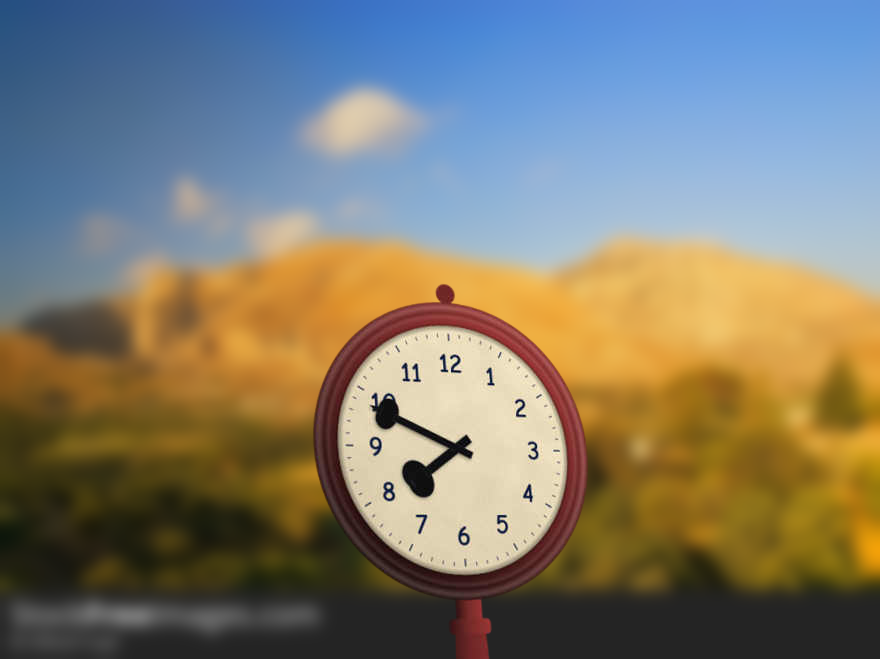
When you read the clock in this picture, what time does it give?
7:49
